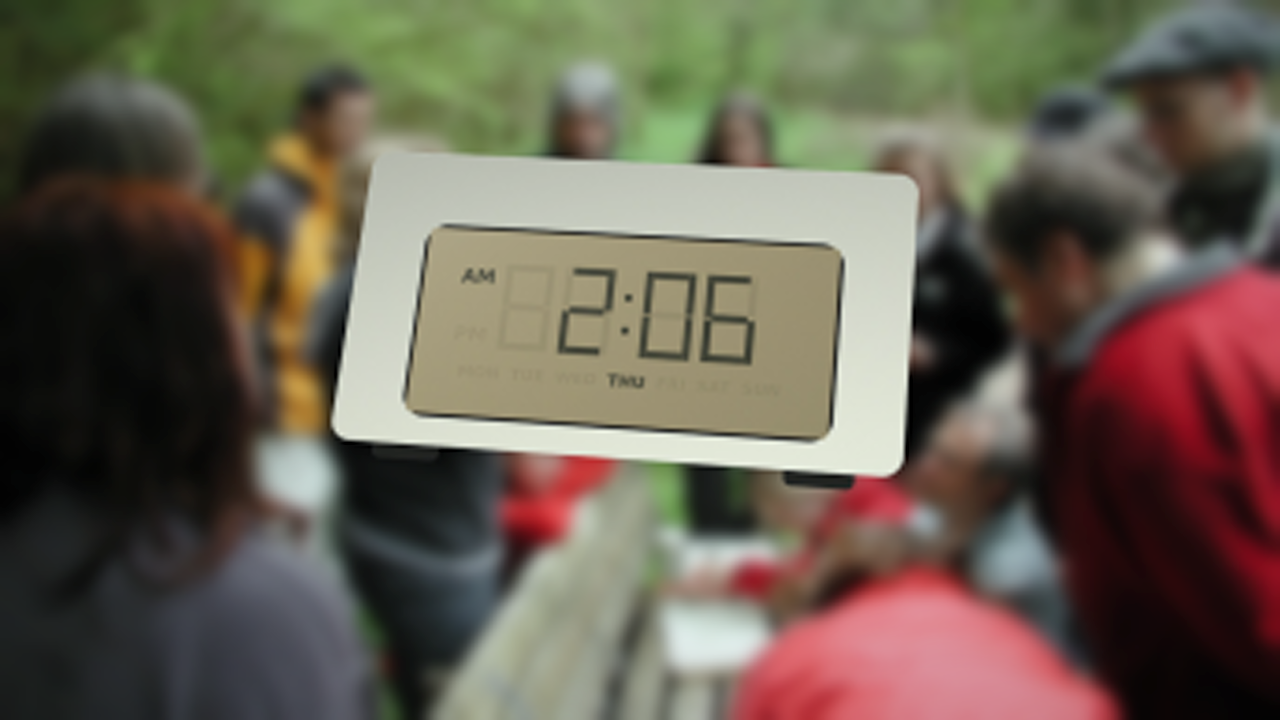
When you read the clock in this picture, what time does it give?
2:06
